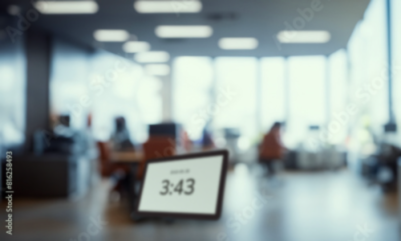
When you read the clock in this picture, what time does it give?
3:43
